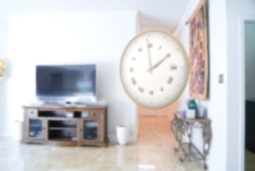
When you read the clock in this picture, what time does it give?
1:59
